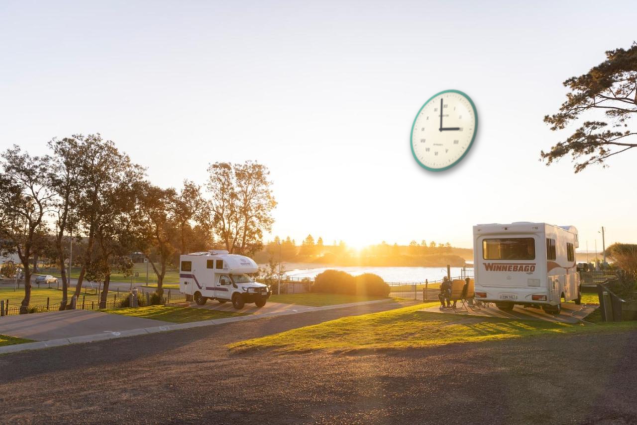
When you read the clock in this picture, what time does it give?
2:58
